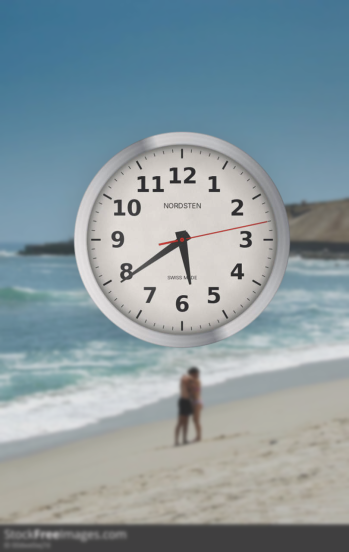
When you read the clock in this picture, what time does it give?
5:39:13
